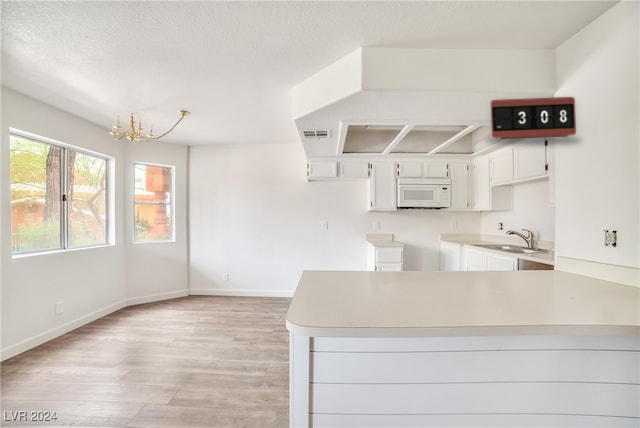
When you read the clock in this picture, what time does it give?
3:08
